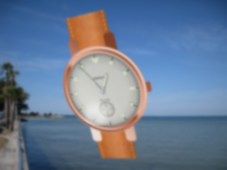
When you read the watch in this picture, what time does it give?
12:54
